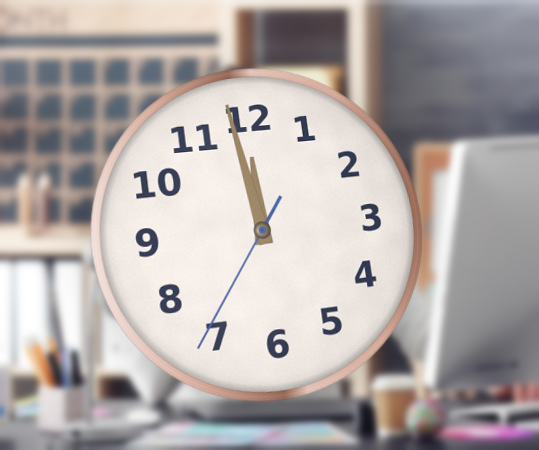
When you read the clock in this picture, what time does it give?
11:58:36
